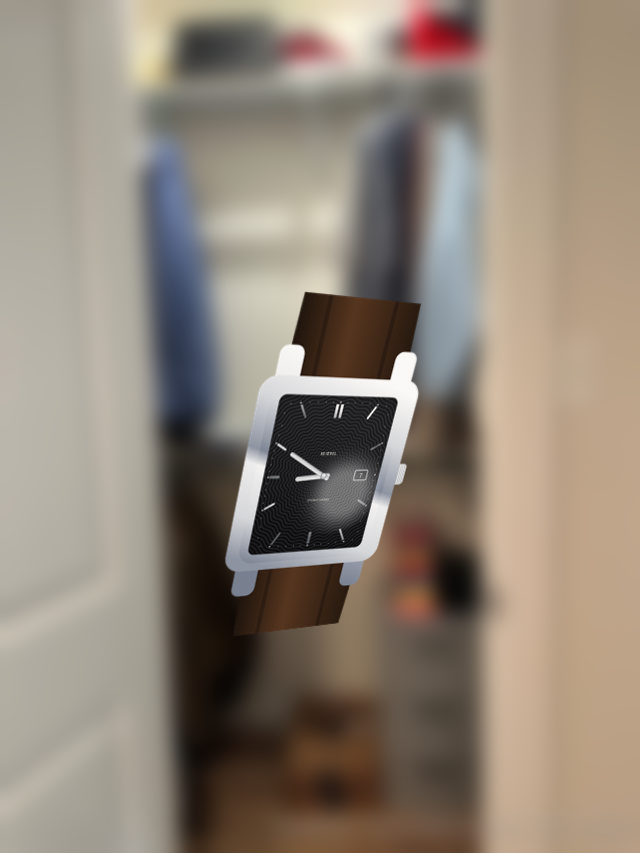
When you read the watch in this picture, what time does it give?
8:50
